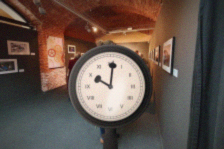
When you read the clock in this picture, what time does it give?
10:01
